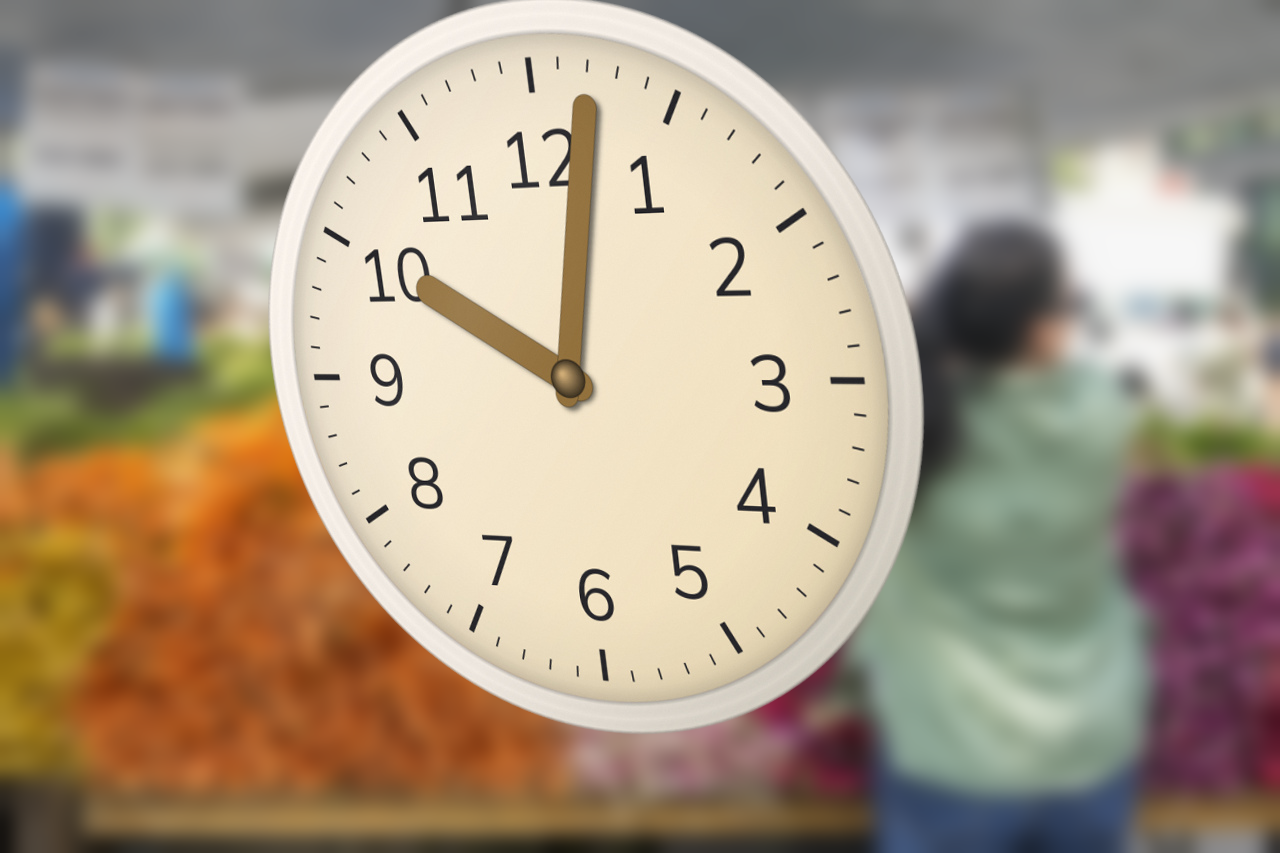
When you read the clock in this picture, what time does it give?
10:02
